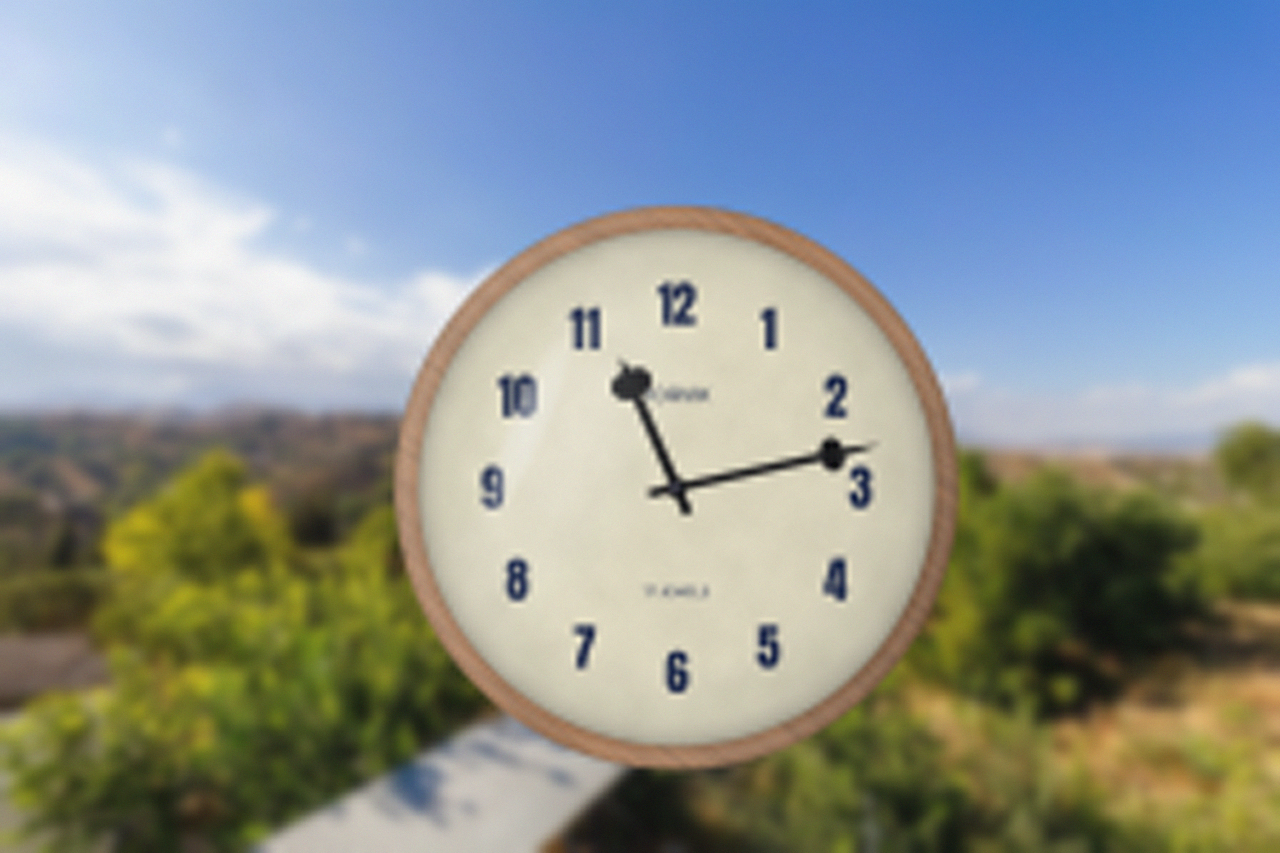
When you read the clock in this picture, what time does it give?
11:13
